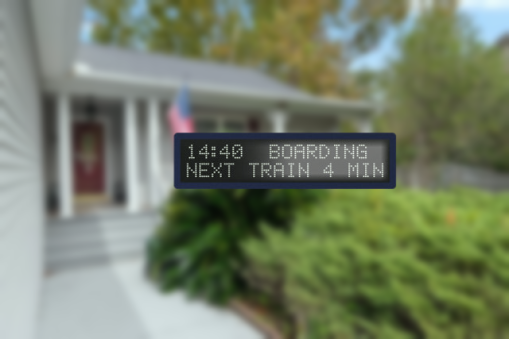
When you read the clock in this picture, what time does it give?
14:40
